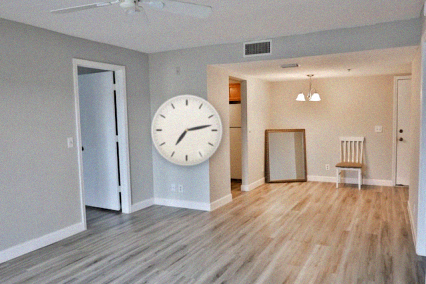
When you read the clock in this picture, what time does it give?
7:13
